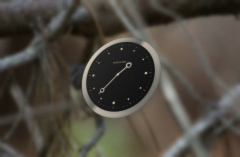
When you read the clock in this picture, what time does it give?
1:37
